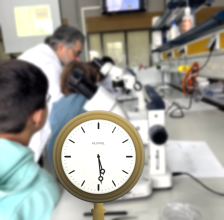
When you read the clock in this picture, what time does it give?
5:29
